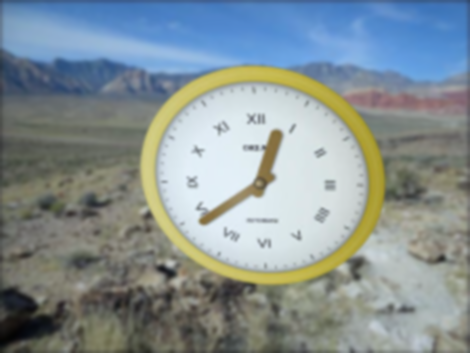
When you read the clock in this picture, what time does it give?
12:39
